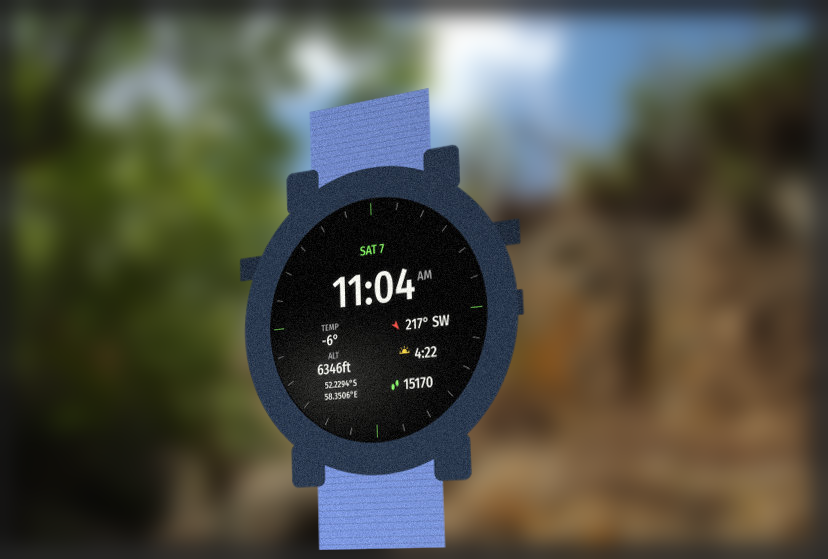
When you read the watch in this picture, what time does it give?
11:04
